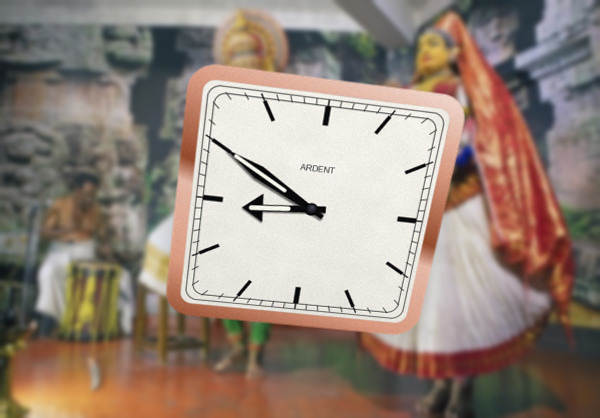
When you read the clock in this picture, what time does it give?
8:50
